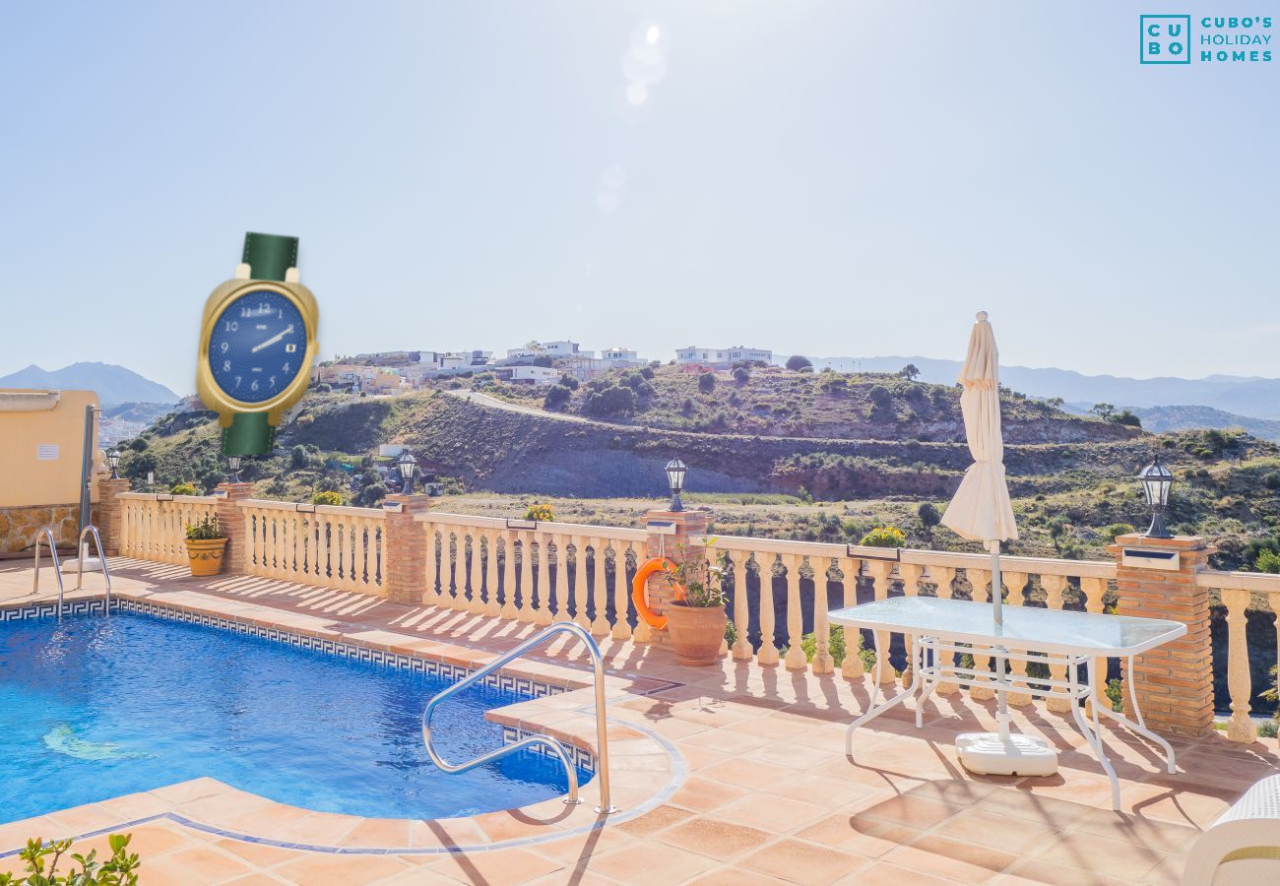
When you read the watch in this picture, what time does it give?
2:10
